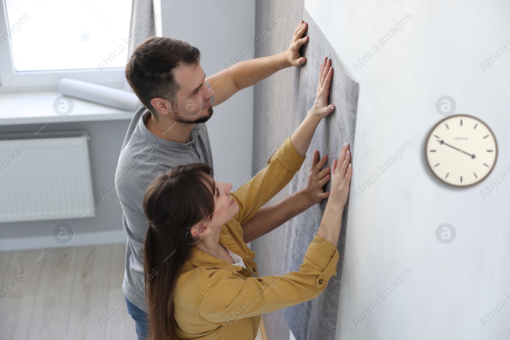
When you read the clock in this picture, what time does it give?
3:49
